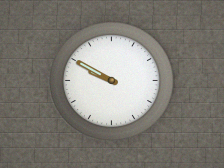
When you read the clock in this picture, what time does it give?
9:50
